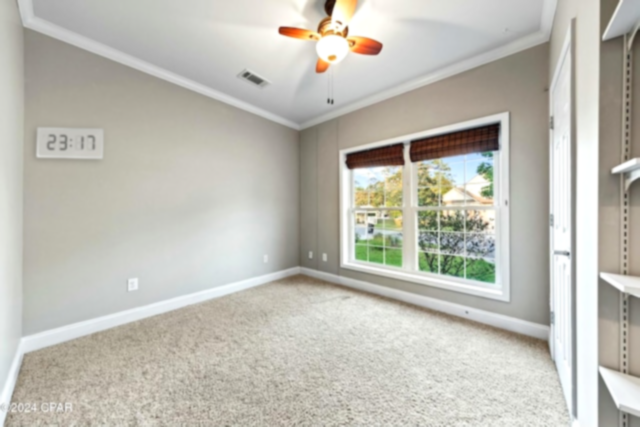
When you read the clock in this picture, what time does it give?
23:17
